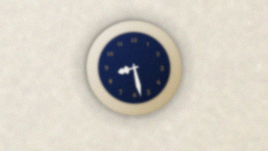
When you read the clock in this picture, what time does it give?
8:28
